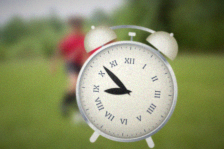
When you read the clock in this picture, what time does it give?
8:52
